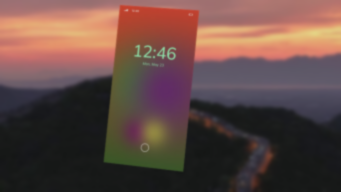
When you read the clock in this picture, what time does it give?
12:46
